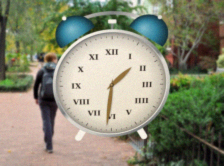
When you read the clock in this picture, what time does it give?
1:31
